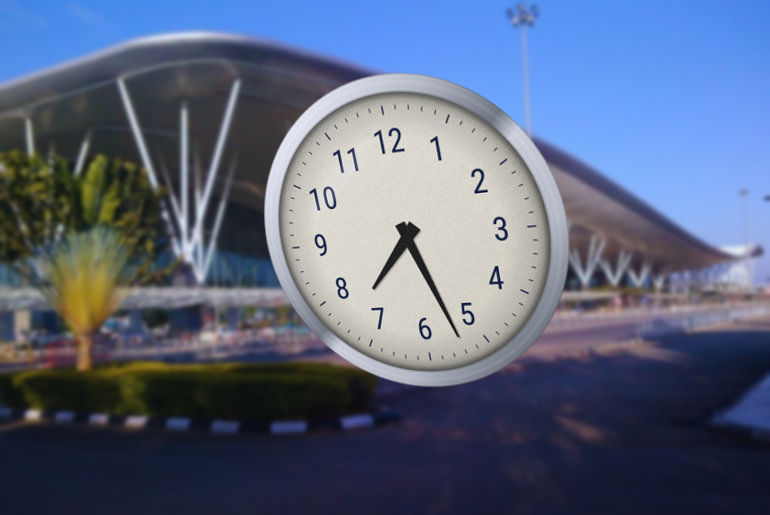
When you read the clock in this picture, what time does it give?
7:27
